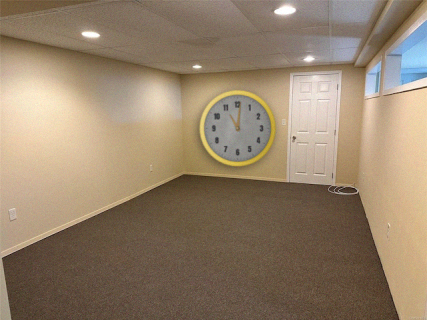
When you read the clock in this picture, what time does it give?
11:01
